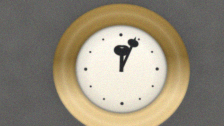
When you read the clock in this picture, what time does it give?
12:04
